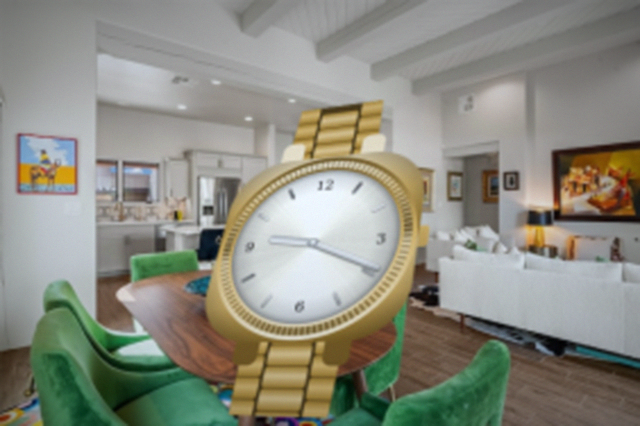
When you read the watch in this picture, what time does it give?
9:19
